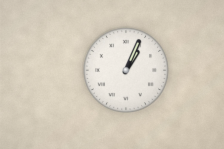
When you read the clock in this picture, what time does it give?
1:04
